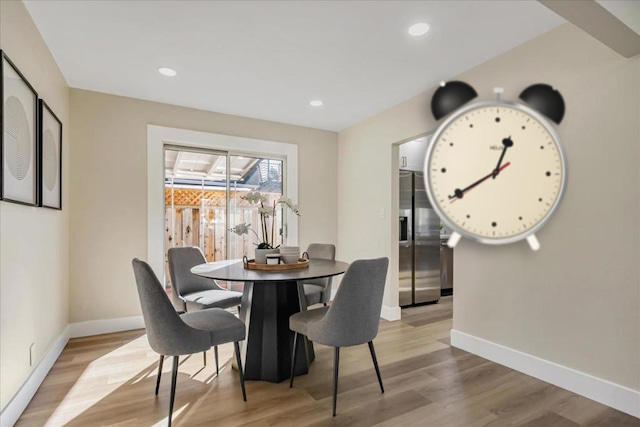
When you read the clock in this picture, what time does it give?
12:39:39
